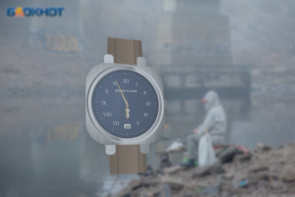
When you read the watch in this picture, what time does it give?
5:56
